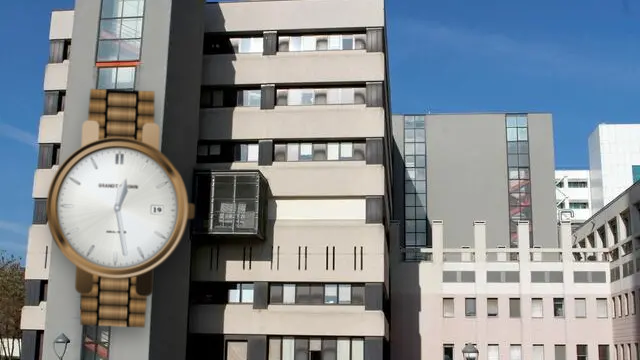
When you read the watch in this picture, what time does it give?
12:28
